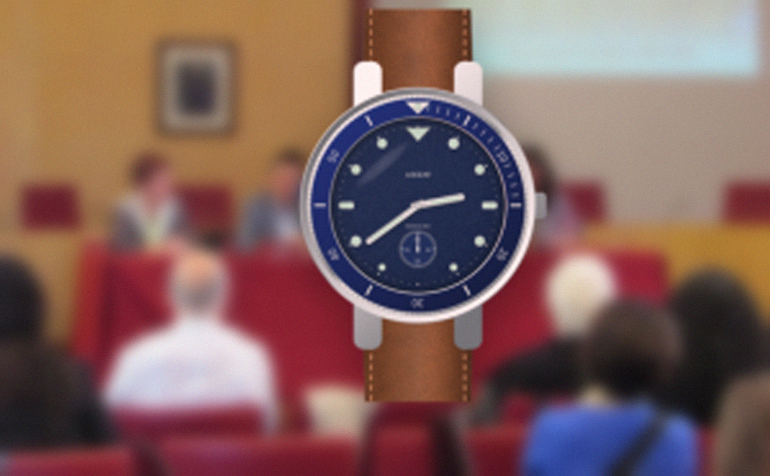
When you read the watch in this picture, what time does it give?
2:39
